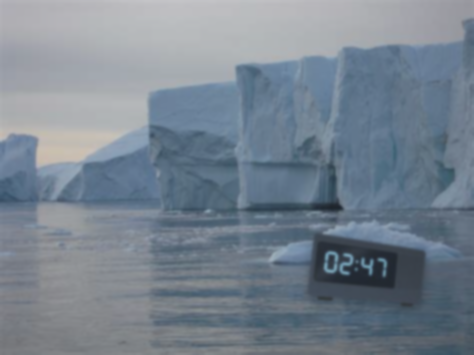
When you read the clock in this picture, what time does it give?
2:47
